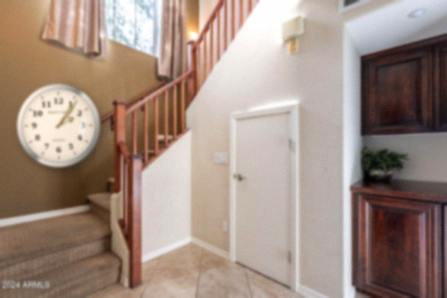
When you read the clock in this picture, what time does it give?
2:06
